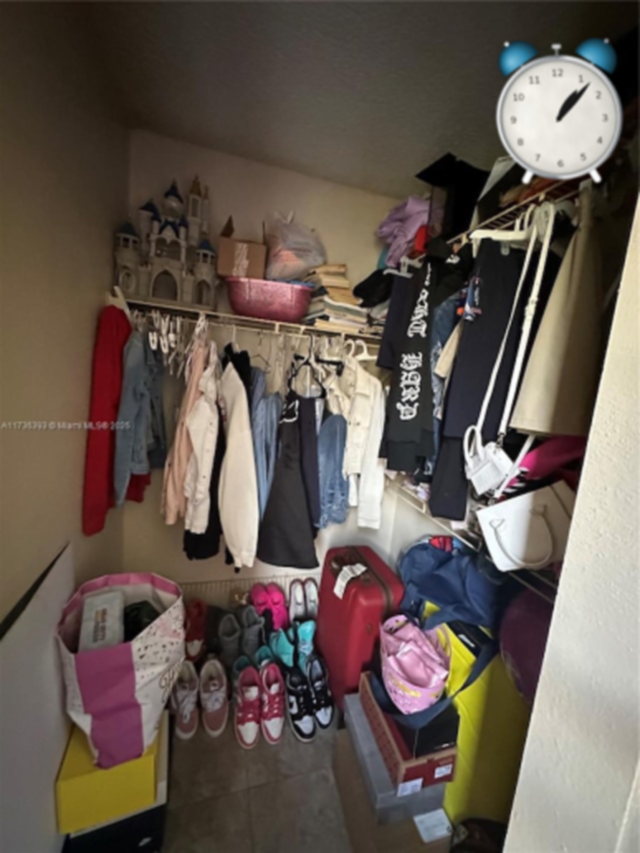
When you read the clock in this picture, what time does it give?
1:07
